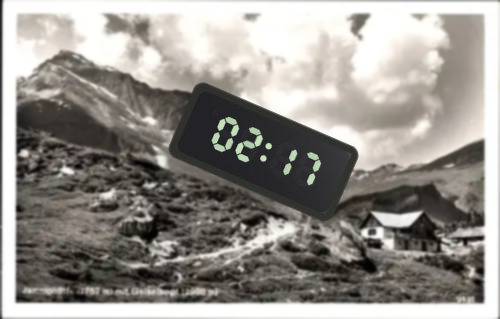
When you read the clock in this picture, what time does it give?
2:17
